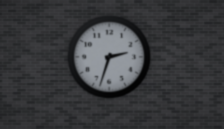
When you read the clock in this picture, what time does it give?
2:33
